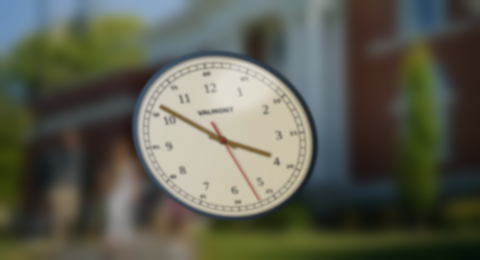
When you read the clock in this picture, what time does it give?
3:51:27
